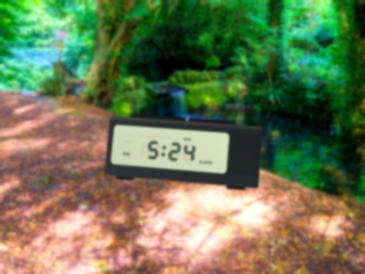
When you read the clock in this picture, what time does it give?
5:24
